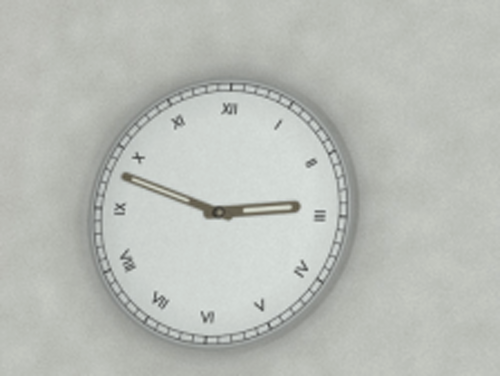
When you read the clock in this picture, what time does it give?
2:48
